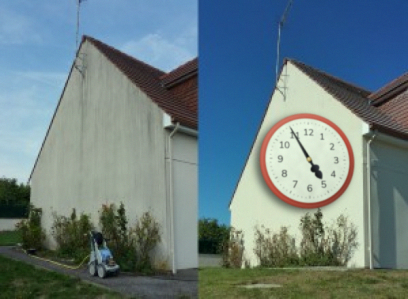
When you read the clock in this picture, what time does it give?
4:55
